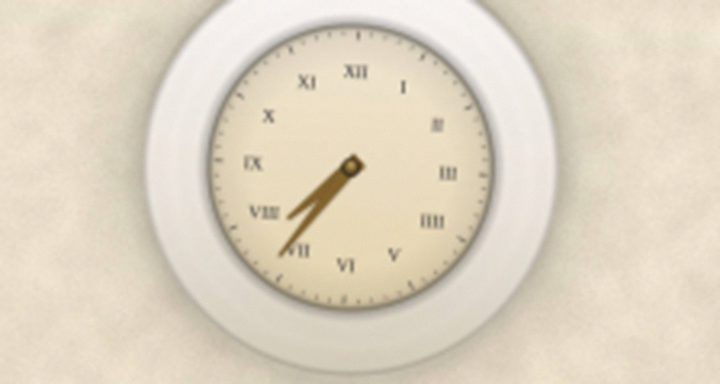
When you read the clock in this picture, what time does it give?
7:36
